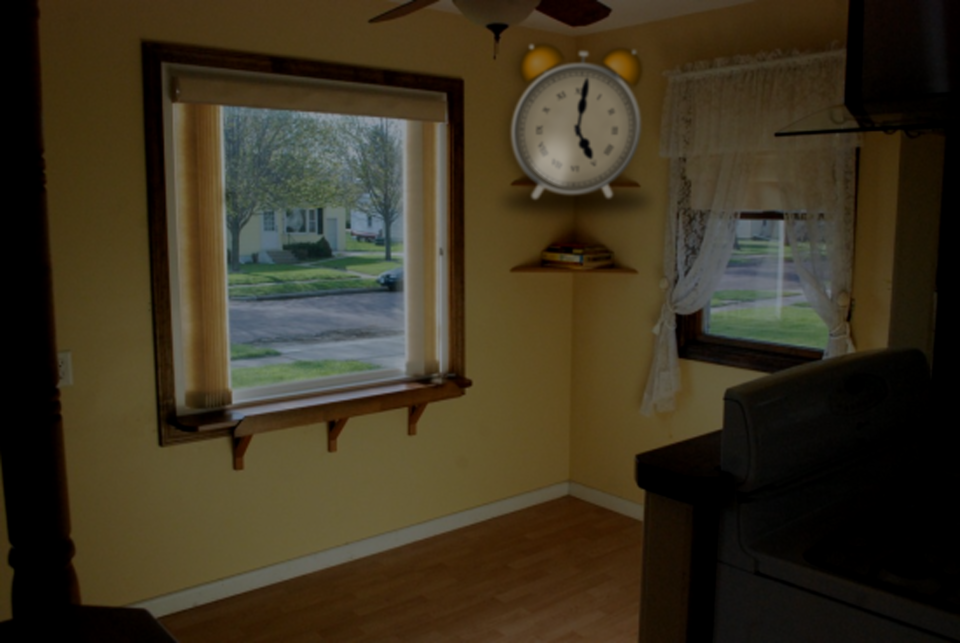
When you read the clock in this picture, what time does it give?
5:01
